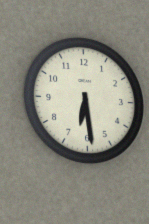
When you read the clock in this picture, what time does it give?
6:29
